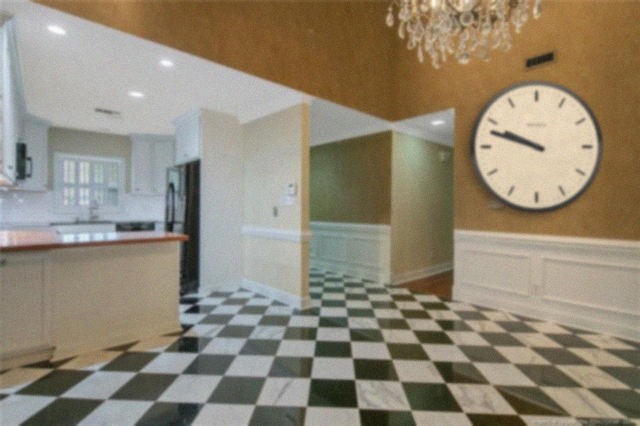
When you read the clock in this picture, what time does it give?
9:48
